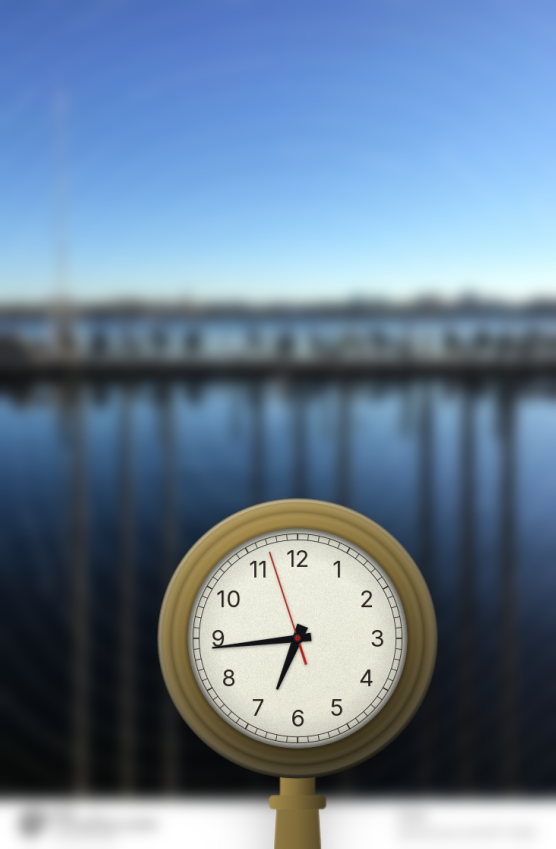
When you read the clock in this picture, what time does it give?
6:43:57
